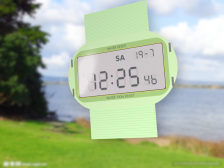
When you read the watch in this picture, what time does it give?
12:25:46
